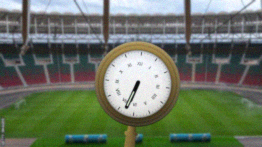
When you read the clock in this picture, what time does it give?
6:33
